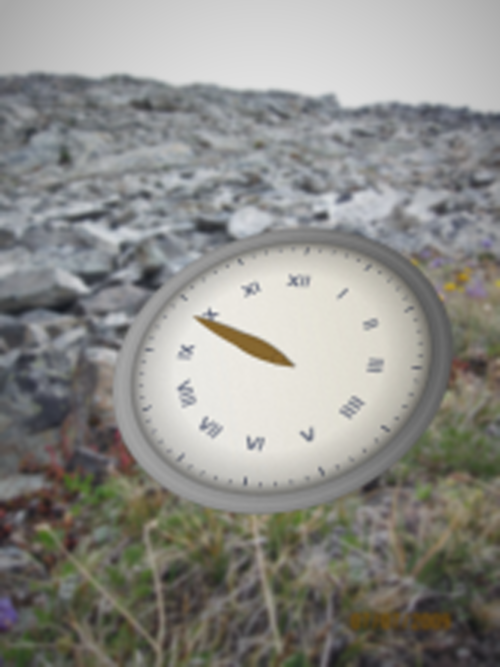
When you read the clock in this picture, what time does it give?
9:49
